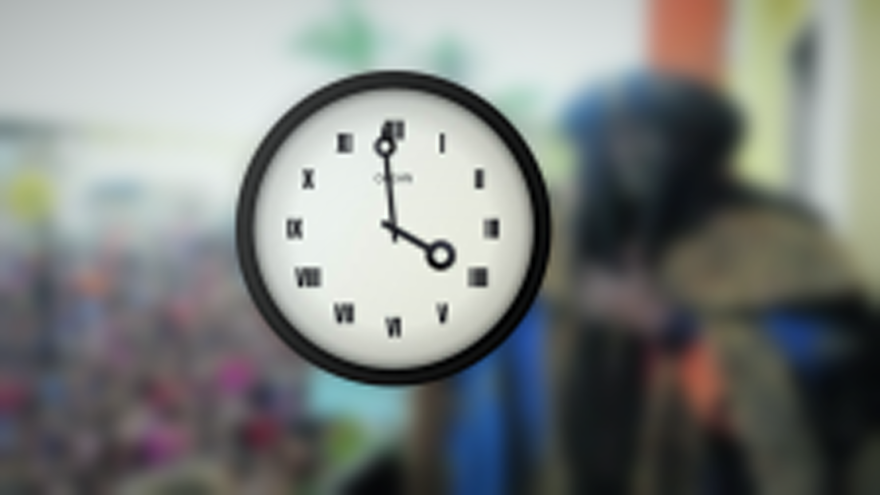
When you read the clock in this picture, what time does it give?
3:59
